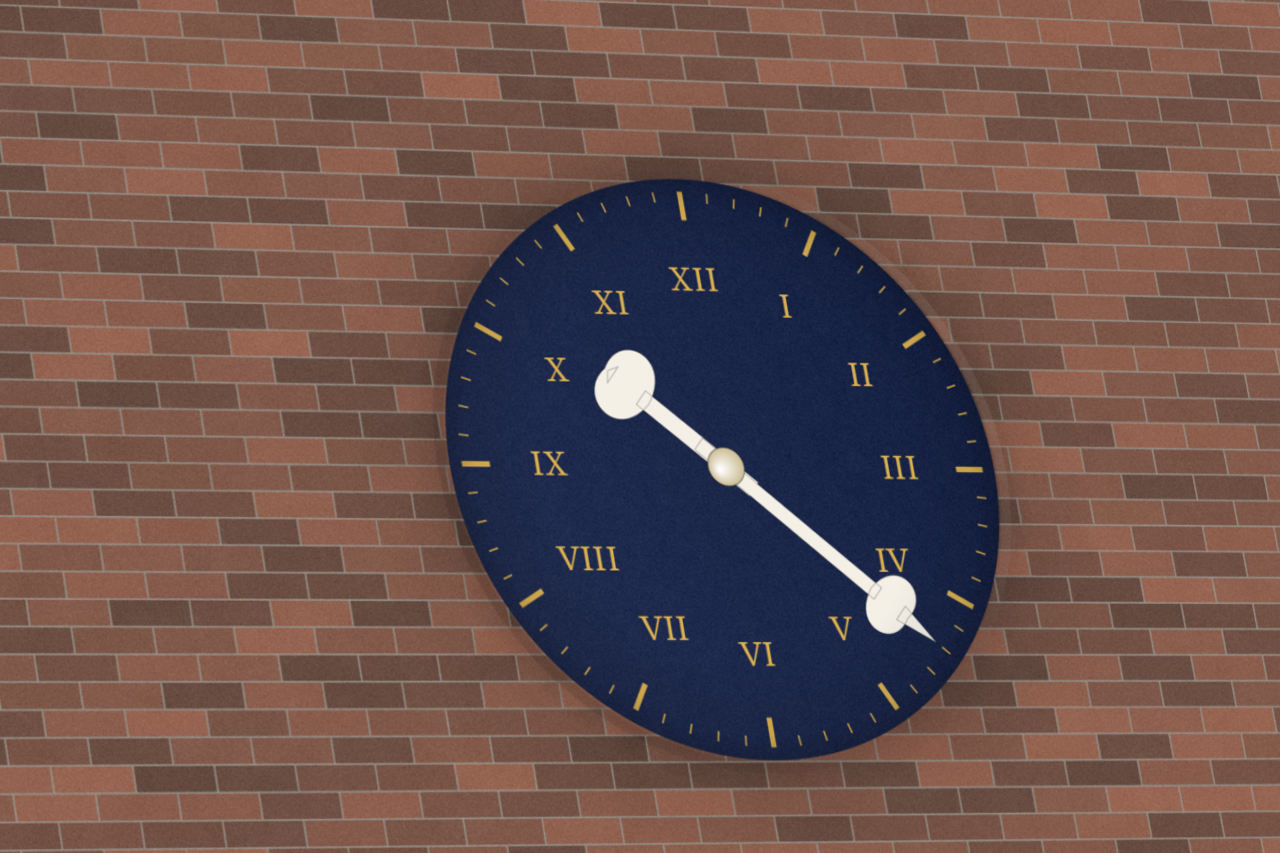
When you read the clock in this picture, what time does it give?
10:22
